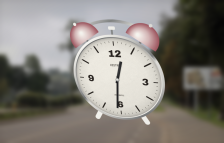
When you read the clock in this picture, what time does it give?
12:31
